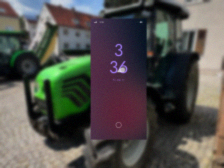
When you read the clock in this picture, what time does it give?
3:36
